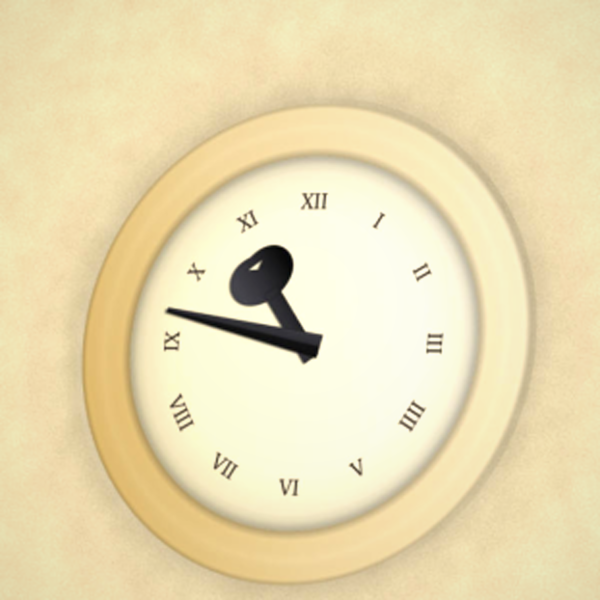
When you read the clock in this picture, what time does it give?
10:47
